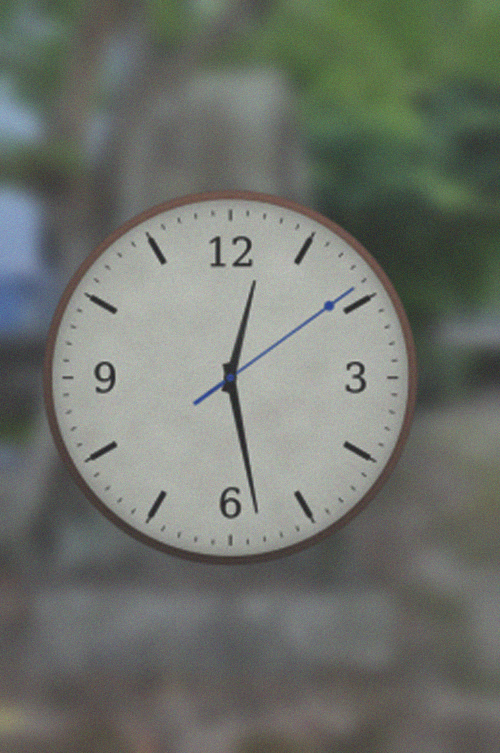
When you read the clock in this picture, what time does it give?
12:28:09
